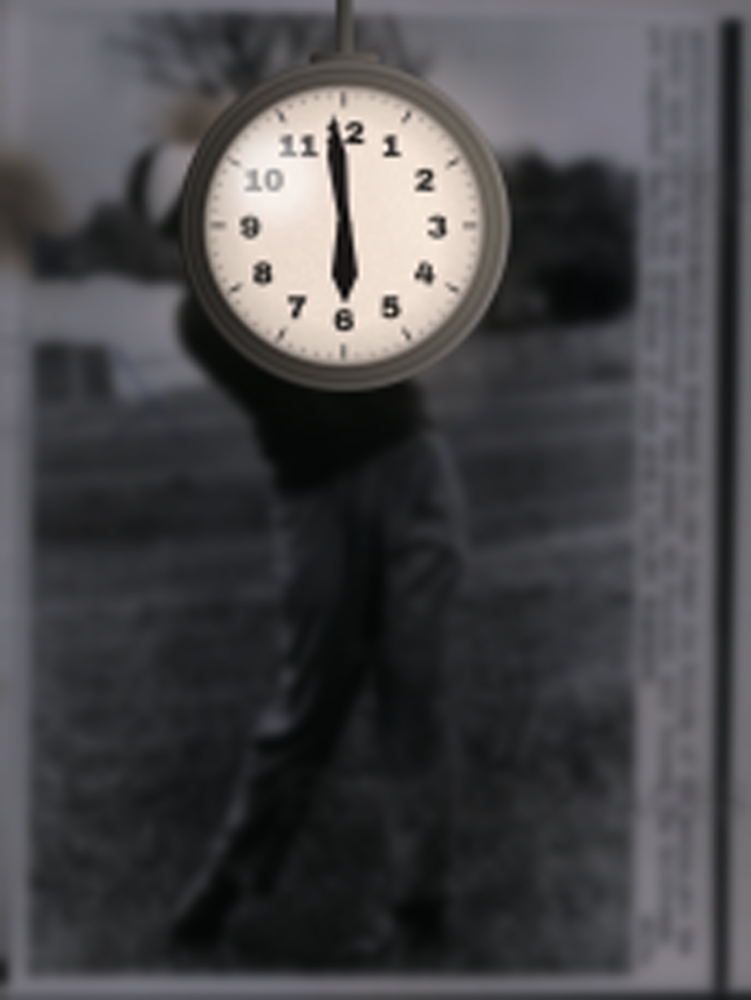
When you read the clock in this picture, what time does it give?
5:59
